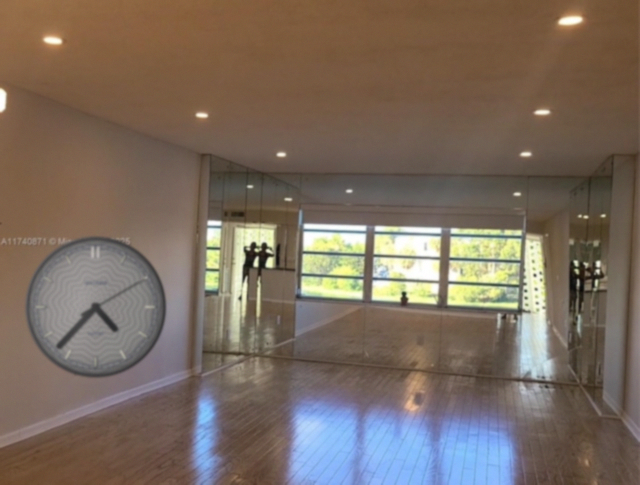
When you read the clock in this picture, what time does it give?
4:37:10
